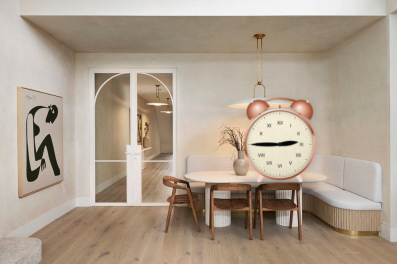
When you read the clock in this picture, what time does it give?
2:45
